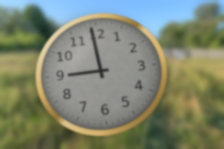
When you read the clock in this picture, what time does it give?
8:59
